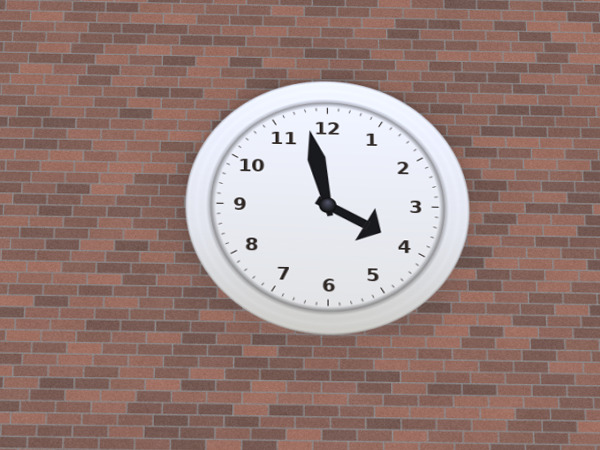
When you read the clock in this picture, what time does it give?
3:58
